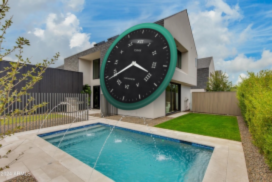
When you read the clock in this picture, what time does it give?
3:39
